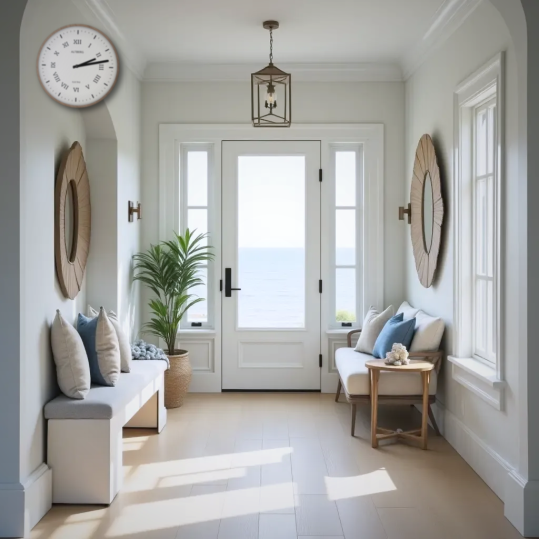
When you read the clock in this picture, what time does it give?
2:13
